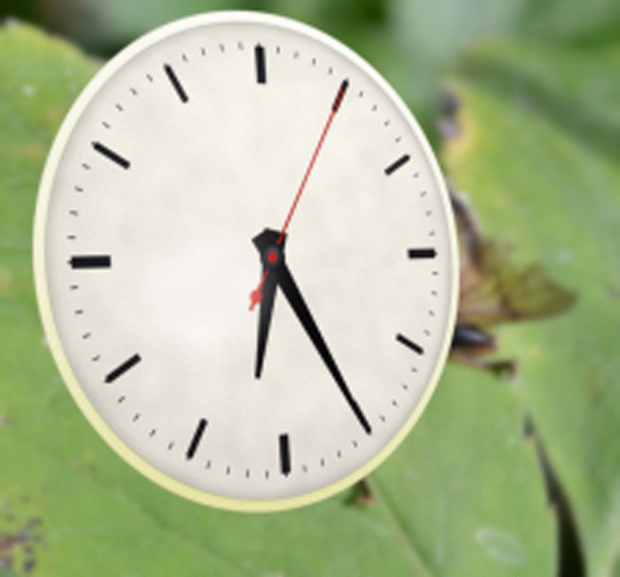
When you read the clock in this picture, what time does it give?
6:25:05
